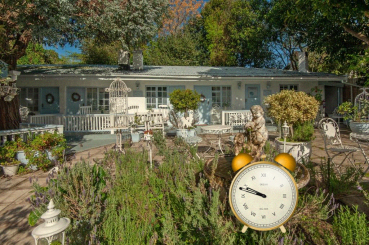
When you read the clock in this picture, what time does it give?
9:48
